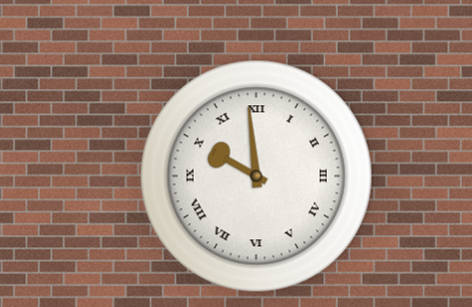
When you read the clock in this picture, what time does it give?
9:59
